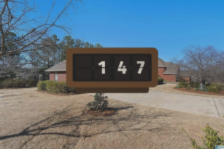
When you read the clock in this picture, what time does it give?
1:47
